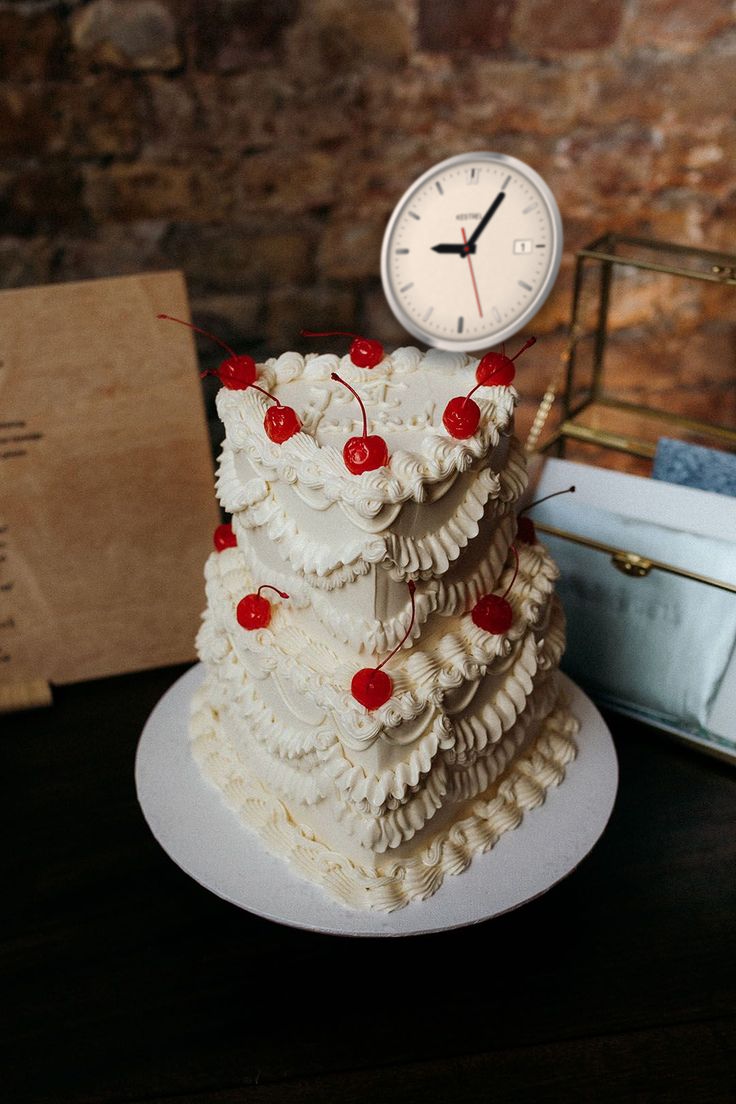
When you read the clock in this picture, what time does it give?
9:05:27
